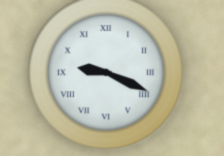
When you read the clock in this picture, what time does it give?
9:19
